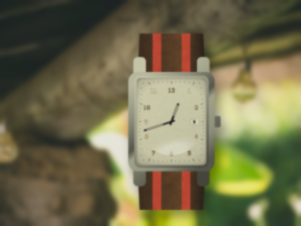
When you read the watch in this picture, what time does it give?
12:42
